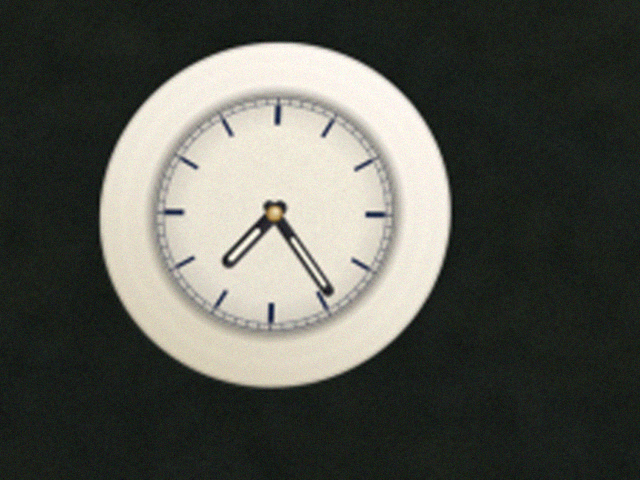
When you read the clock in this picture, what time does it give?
7:24
